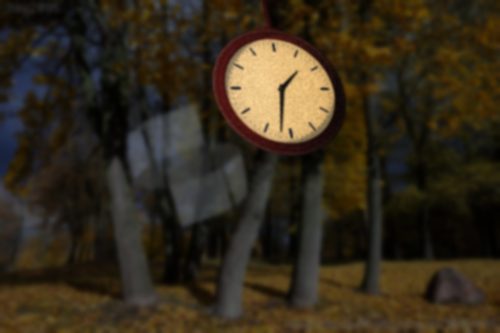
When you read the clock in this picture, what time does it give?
1:32
